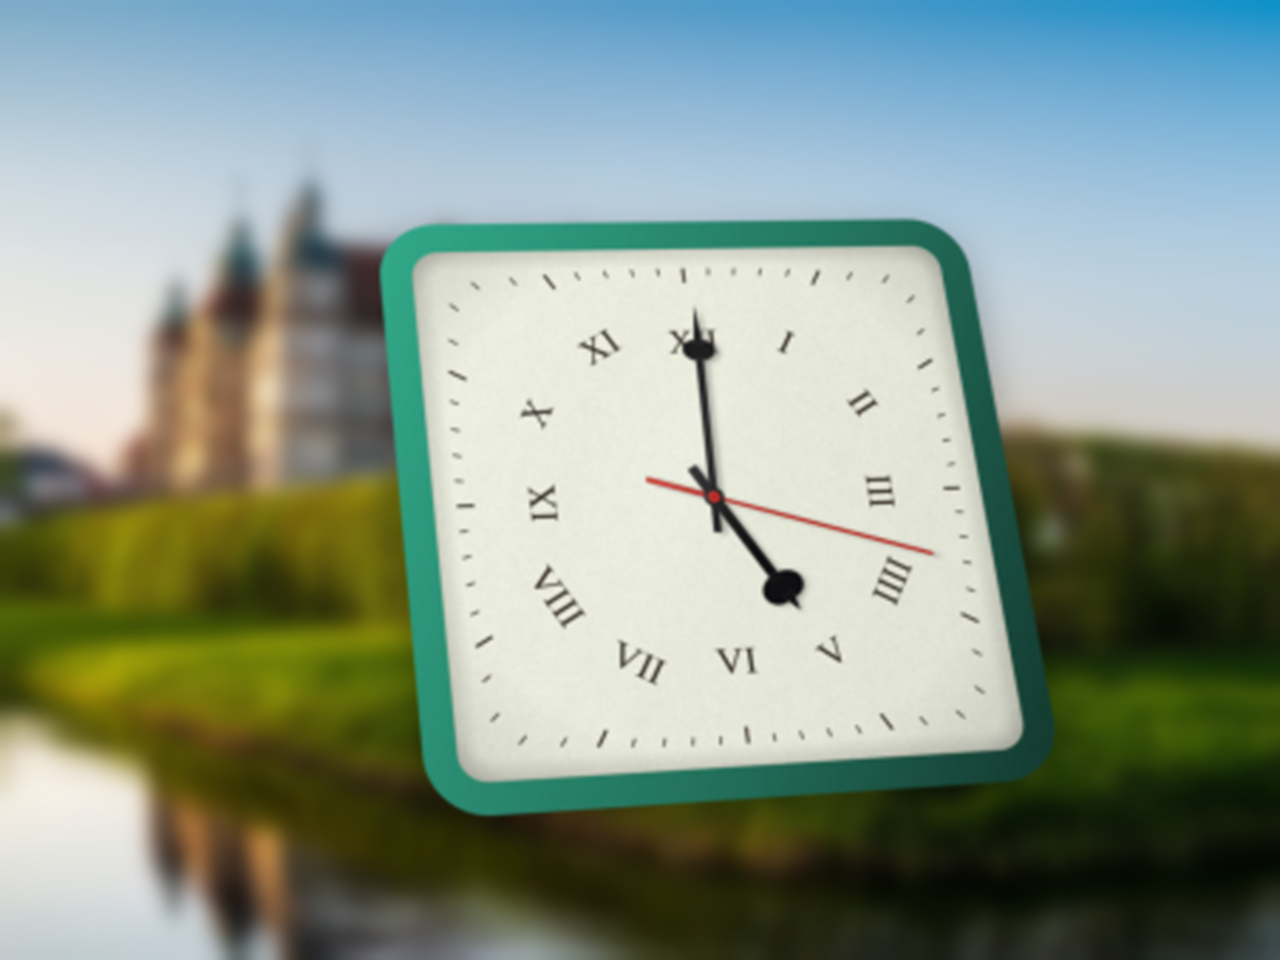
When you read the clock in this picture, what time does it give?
5:00:18
